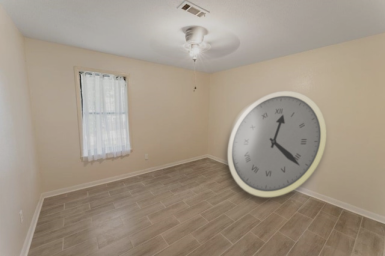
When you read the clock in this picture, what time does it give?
12:21
